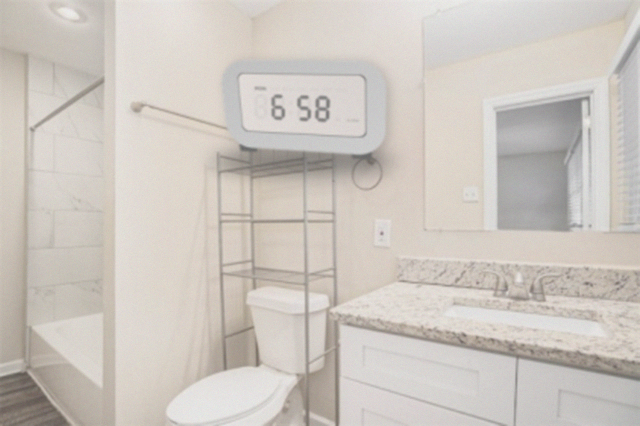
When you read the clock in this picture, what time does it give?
6:58
